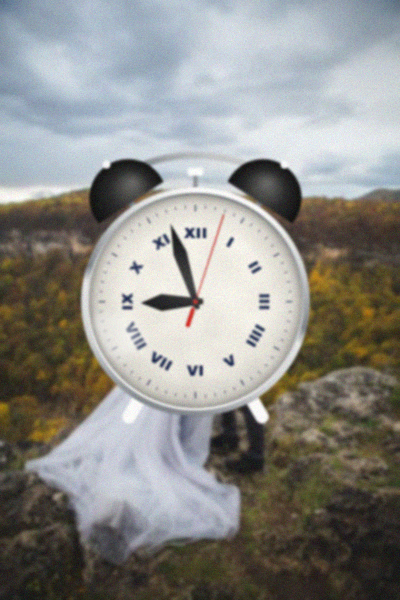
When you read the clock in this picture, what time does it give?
8:57:03
